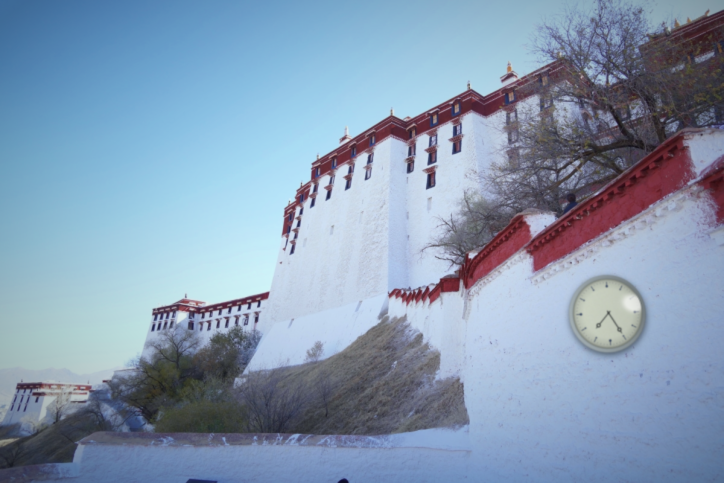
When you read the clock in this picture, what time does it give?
7:25
